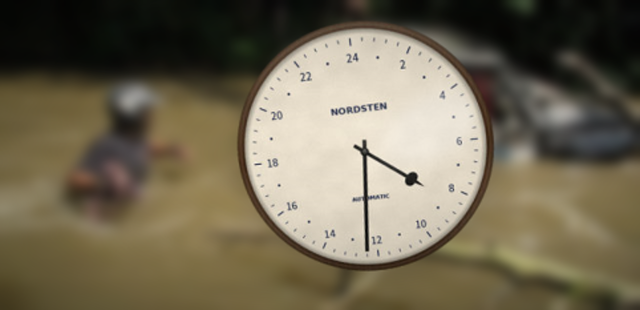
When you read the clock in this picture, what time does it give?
8:31
